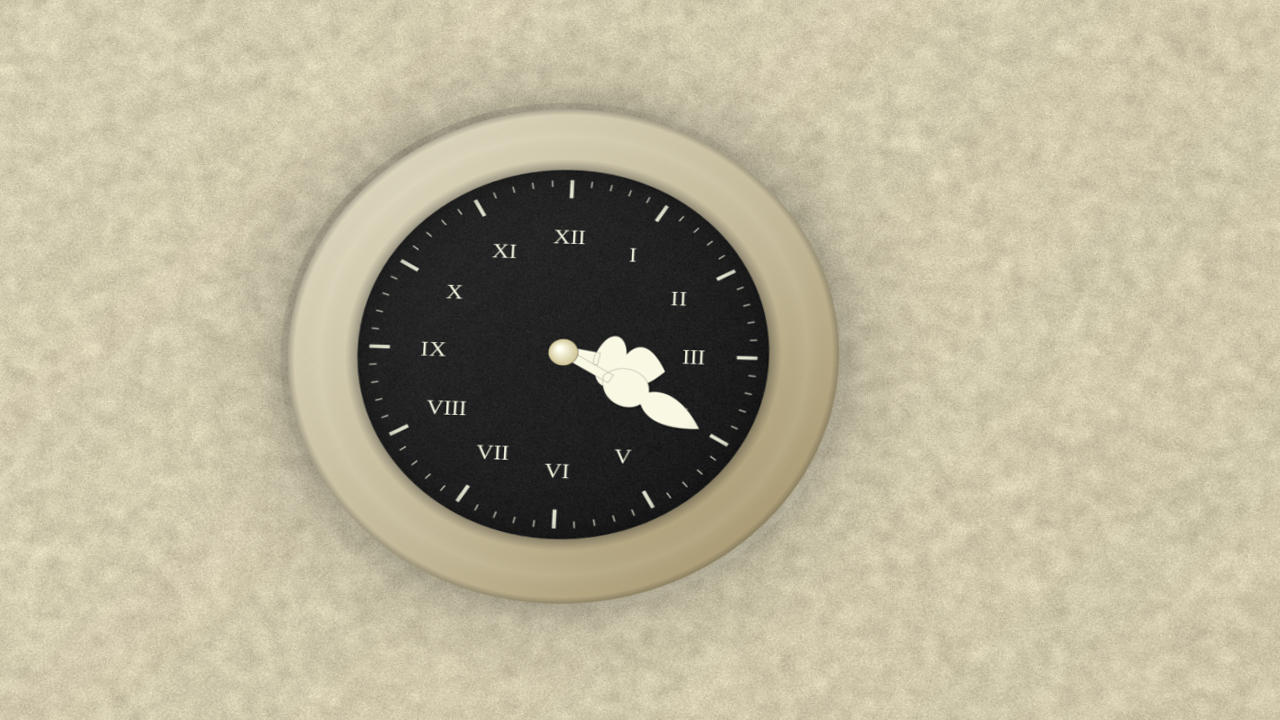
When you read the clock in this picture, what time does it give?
3:20
